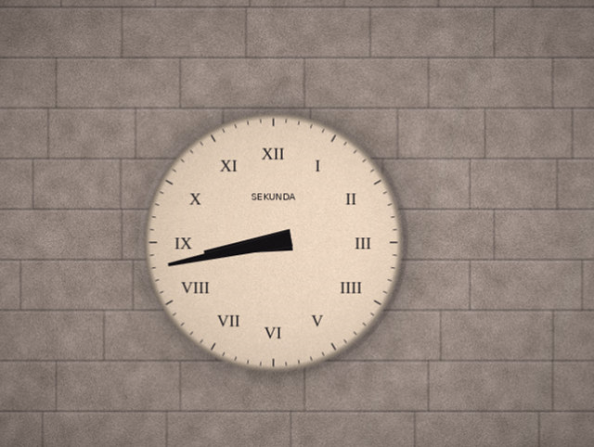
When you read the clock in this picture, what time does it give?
8:43
